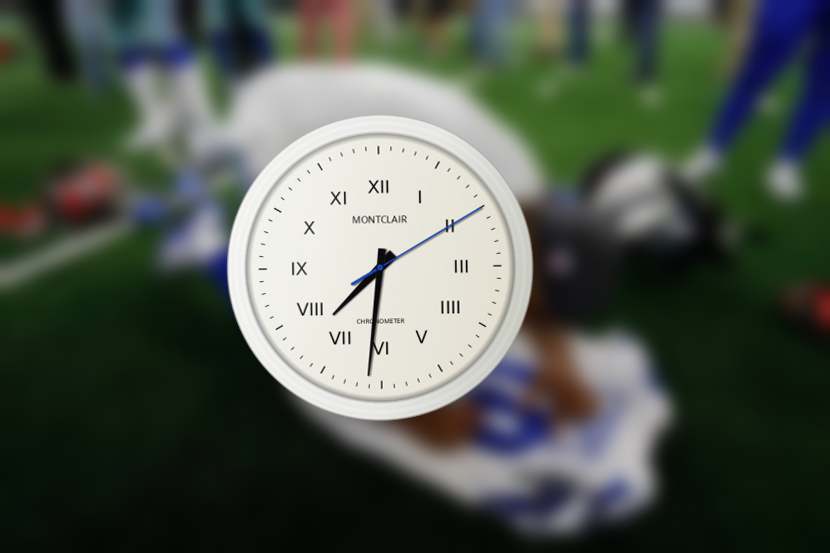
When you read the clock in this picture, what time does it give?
7:31:10
